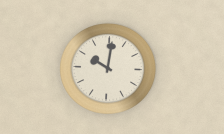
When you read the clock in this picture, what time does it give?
10:01
